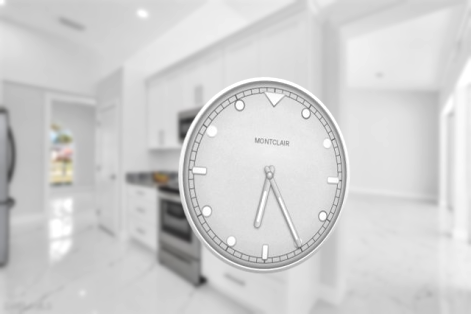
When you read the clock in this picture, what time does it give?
6:25
